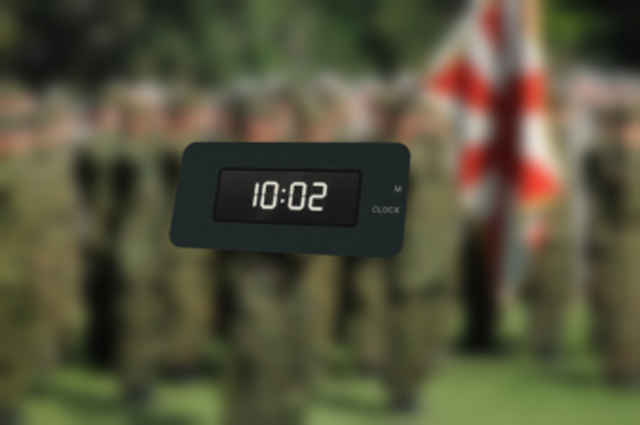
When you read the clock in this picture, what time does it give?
10:02
